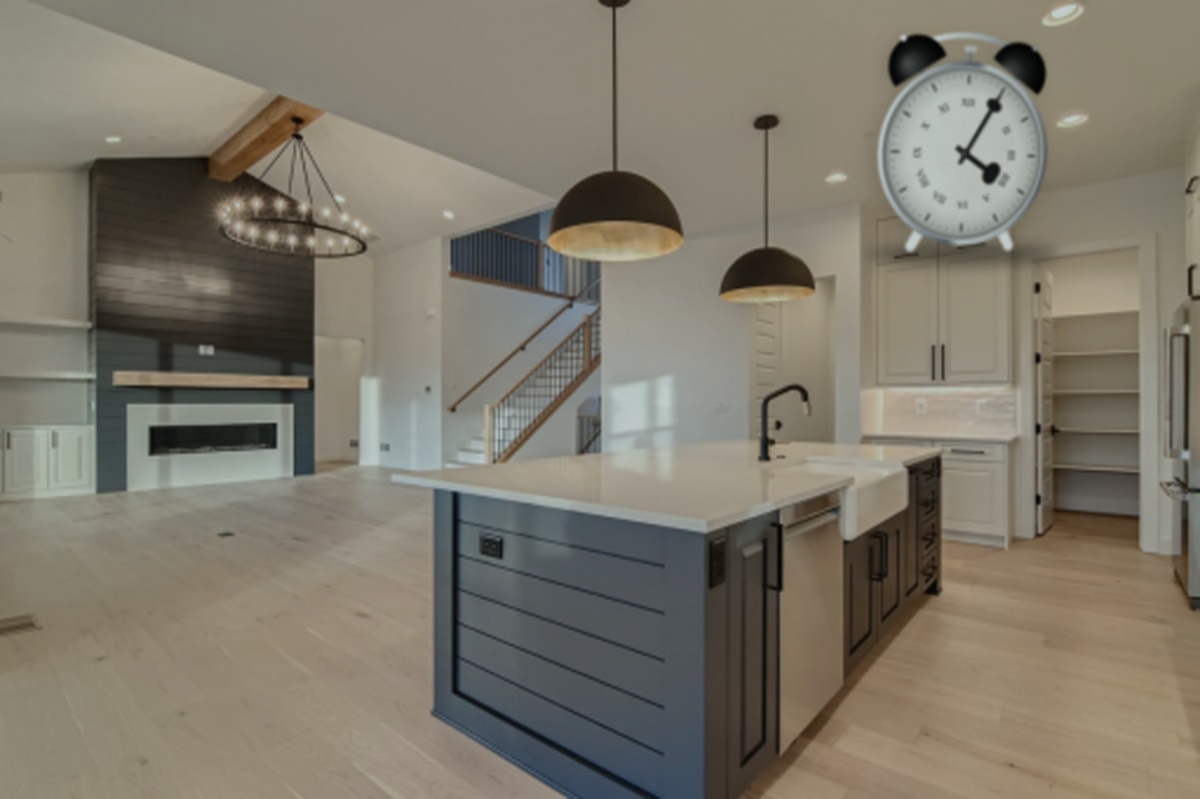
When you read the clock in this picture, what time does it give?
4:05
